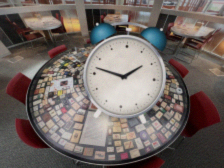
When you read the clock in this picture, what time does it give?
1:47
